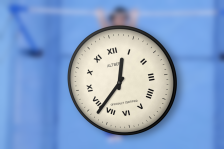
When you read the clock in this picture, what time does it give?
12:38
